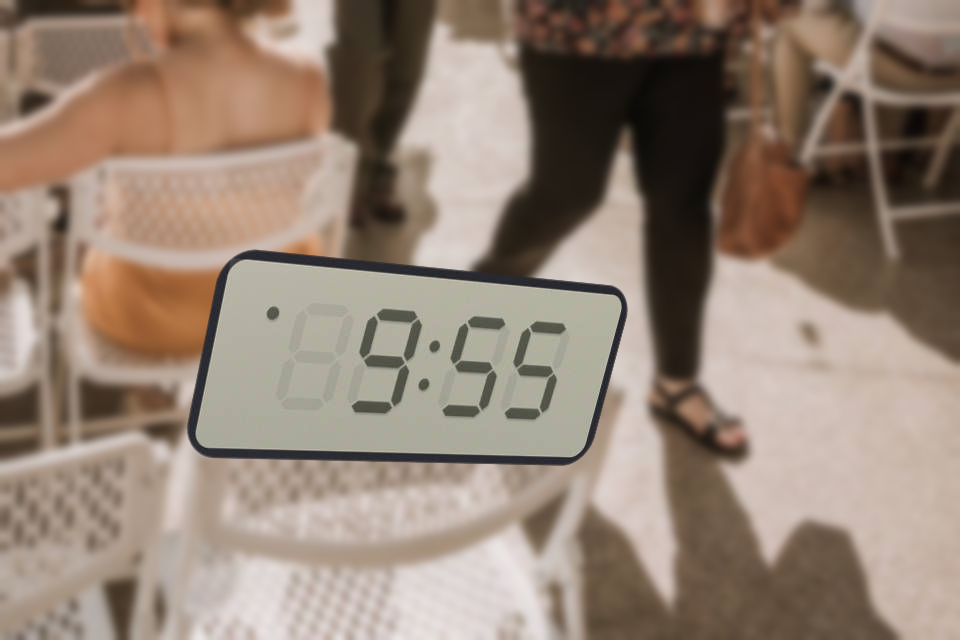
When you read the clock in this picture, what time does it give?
9:55
